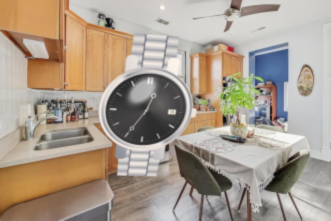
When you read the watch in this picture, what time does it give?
12:35
